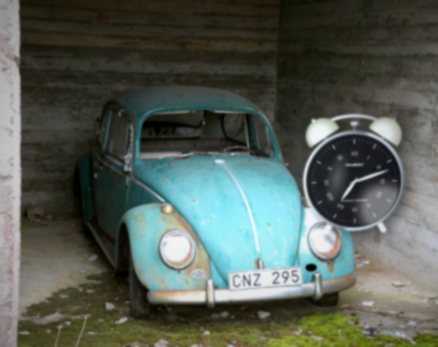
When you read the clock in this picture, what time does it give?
7:12
